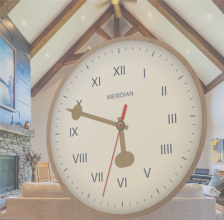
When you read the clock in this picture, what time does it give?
5:48:33
